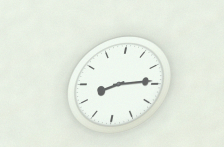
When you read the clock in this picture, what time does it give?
8:14
